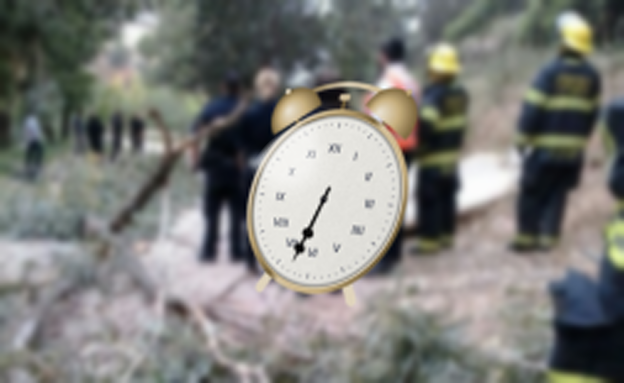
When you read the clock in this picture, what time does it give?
6:33
